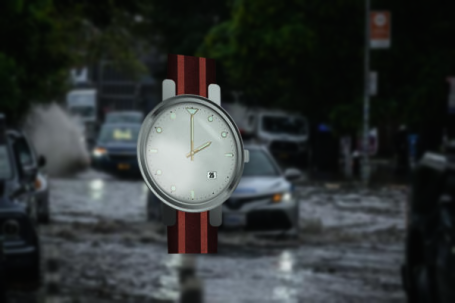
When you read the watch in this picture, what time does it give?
2:00
